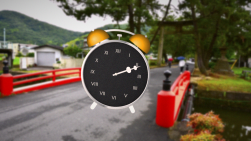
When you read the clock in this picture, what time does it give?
2:11
